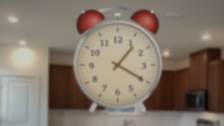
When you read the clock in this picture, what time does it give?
1:20
